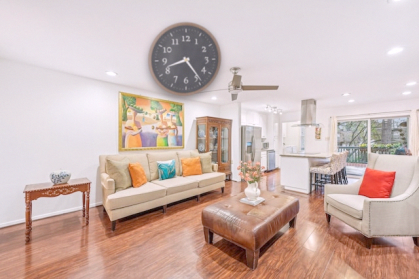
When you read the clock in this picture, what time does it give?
8:24
